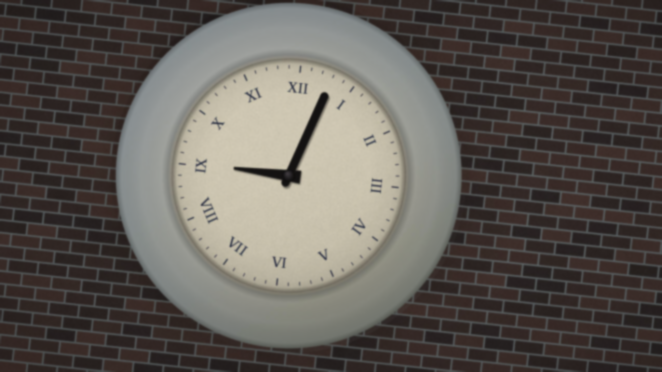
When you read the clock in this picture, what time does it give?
9:03
